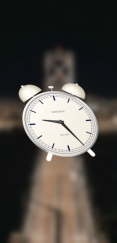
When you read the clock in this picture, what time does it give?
9:25
